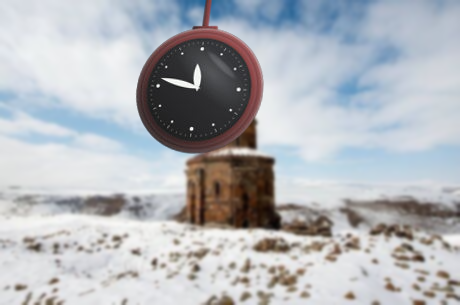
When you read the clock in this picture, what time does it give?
11:47
